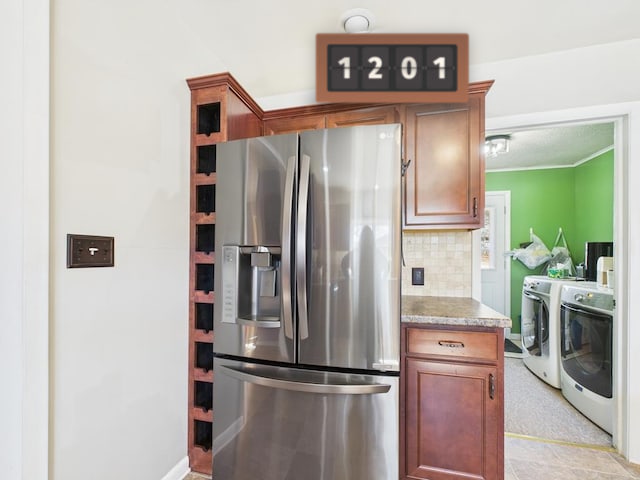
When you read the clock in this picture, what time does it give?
12:01
